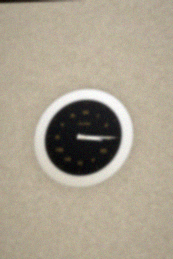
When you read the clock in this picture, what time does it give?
3:15
